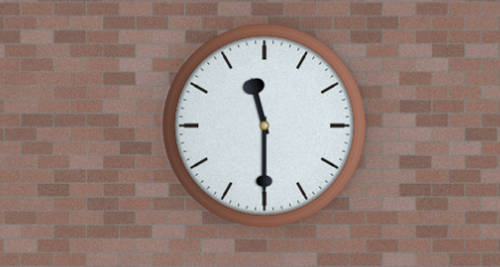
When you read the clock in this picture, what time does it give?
11:30
